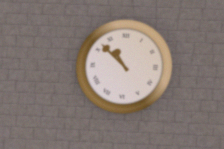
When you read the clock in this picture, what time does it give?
10:52
